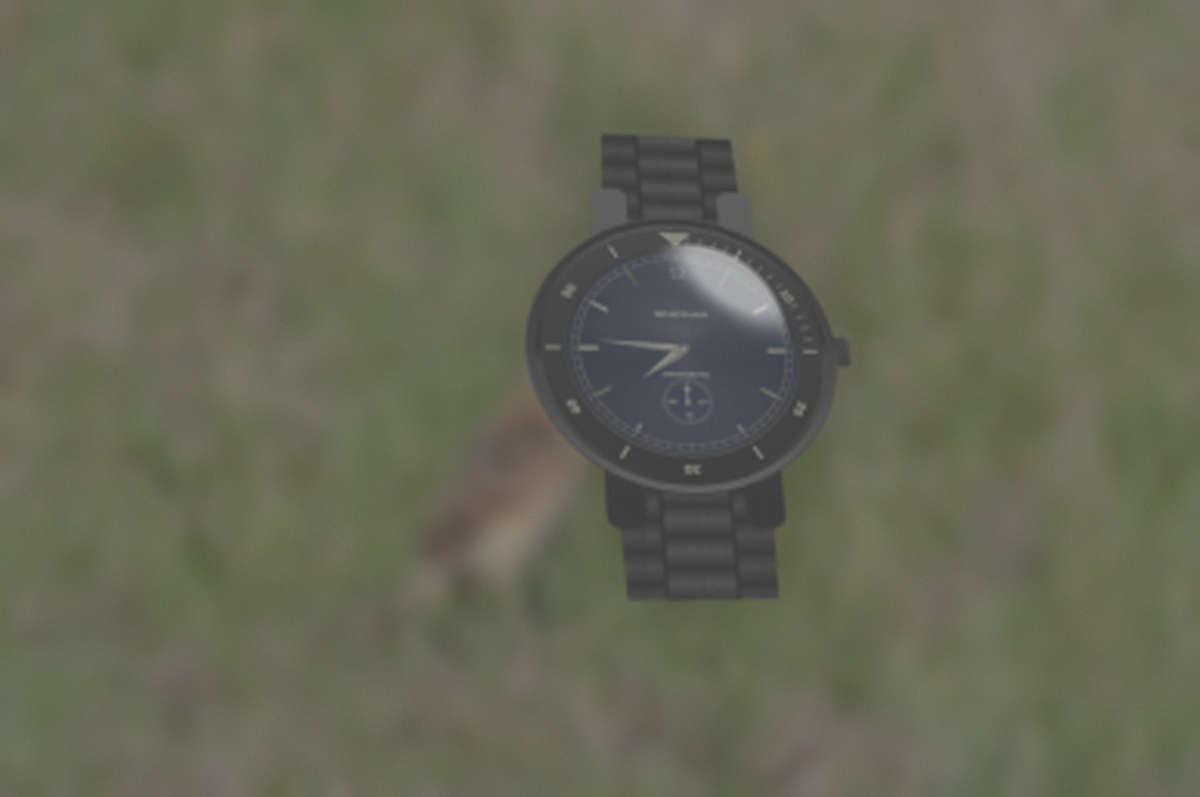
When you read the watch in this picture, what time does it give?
7:46
